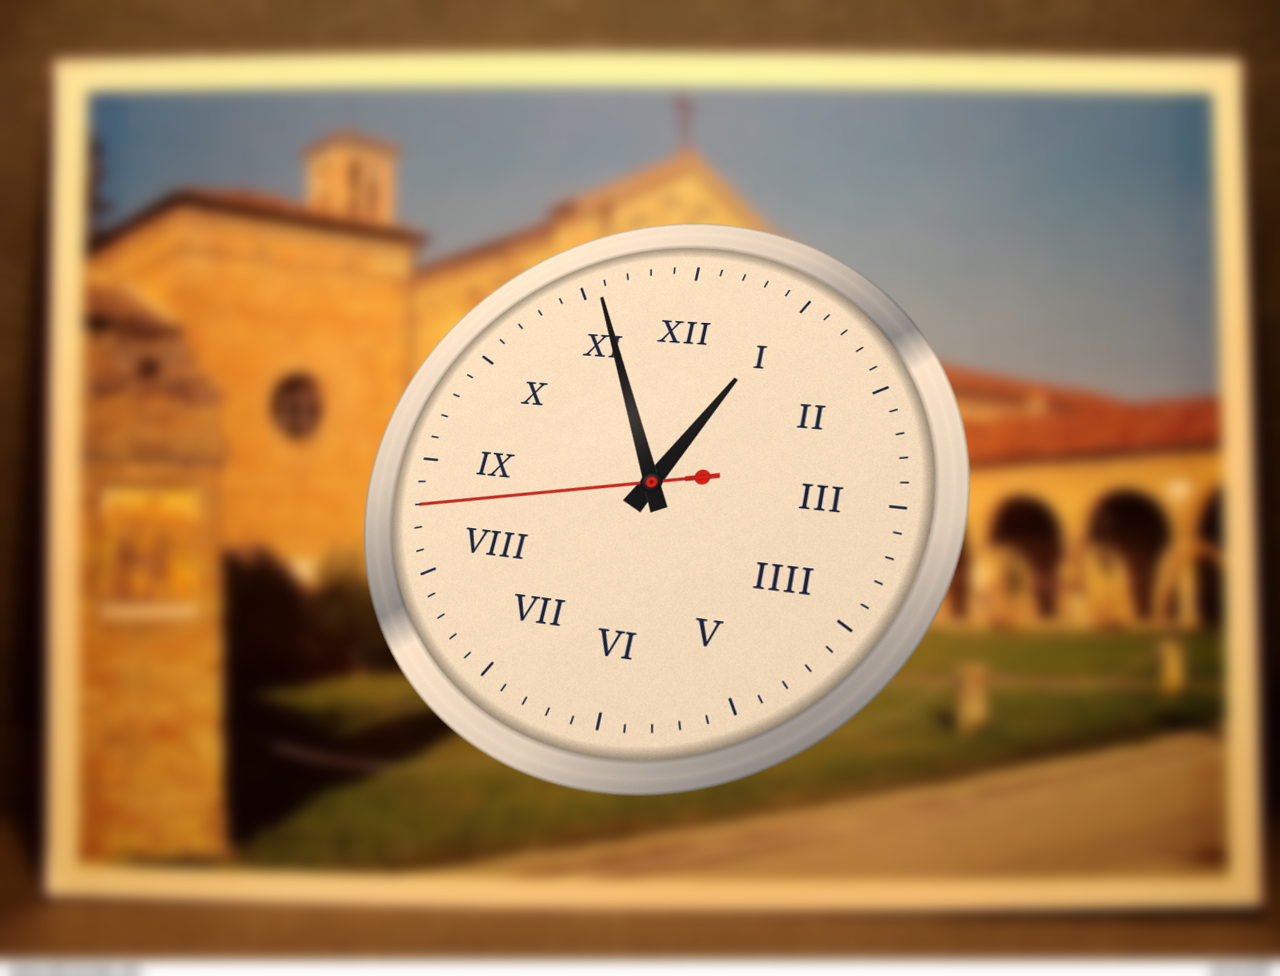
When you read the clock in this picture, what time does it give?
12:55:43
